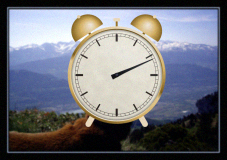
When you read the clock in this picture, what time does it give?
2:11
